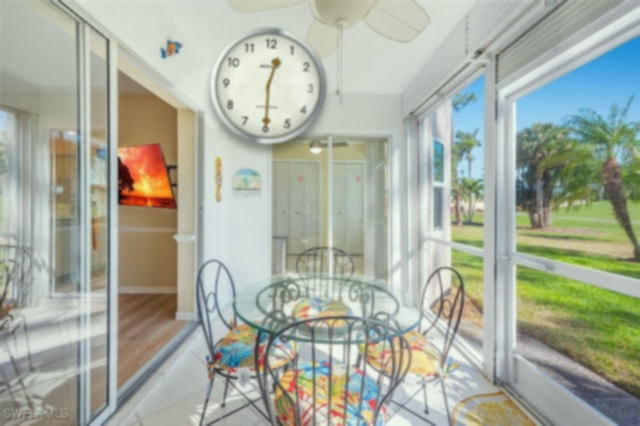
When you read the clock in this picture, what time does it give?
12:30
